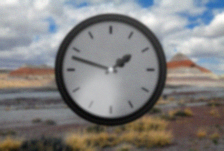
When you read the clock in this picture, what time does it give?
1:48
